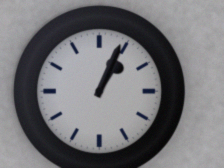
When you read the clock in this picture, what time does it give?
1:04
